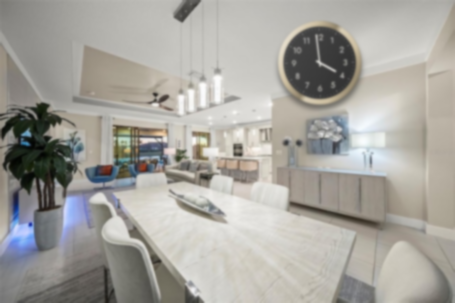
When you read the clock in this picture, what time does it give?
3:59
